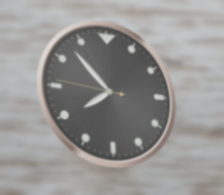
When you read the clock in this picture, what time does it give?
7:52:46
